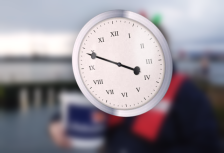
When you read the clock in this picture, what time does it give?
3:49
